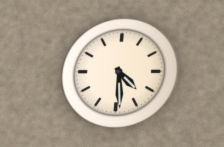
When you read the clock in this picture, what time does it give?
4:29
